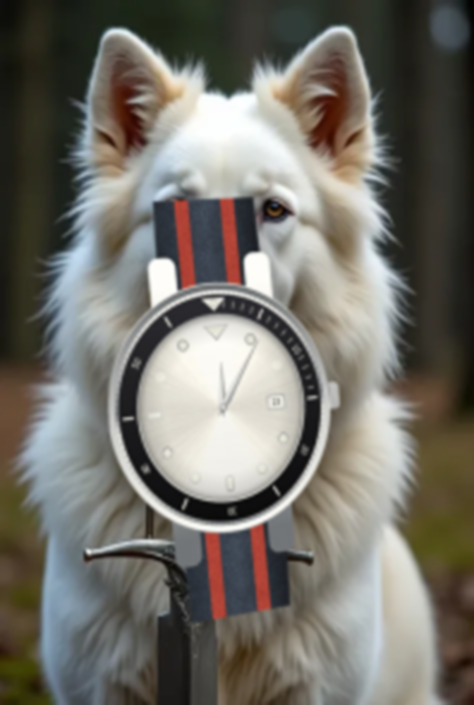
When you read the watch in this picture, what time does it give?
12:06
